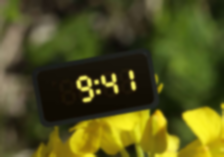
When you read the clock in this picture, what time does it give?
9:41
